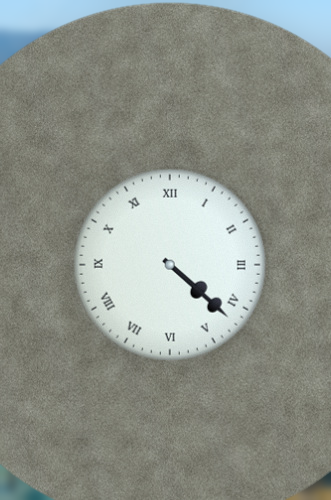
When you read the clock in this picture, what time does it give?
4:22
